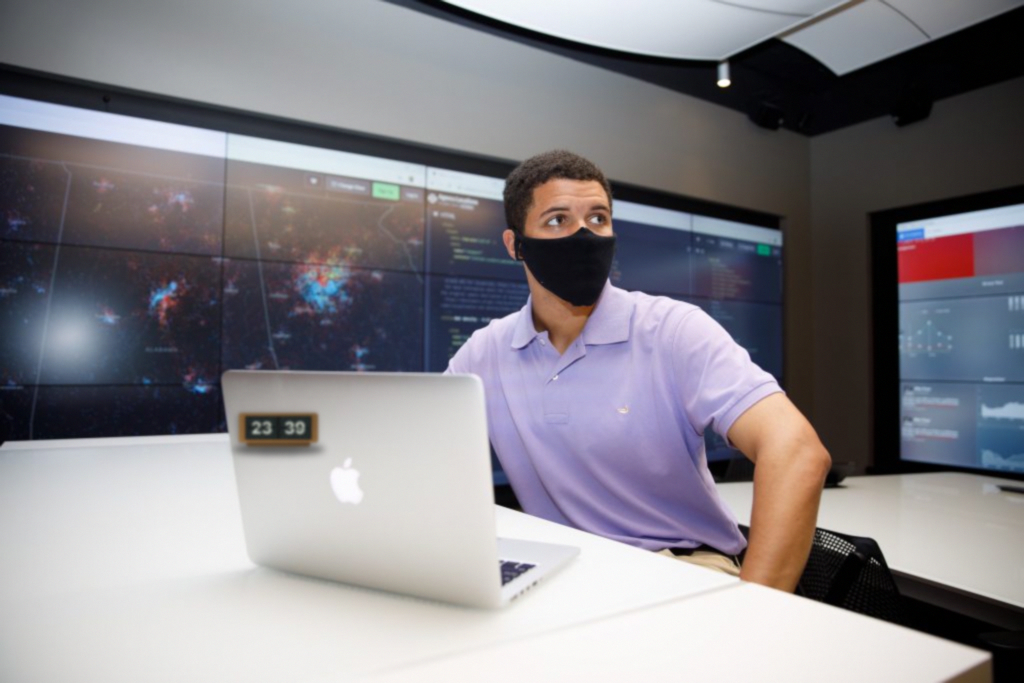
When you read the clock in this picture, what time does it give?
23:39
